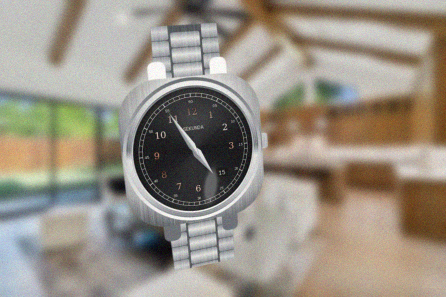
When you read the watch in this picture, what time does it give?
4:55
